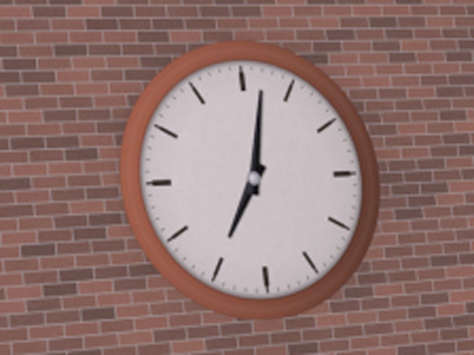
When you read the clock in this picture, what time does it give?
7:02
